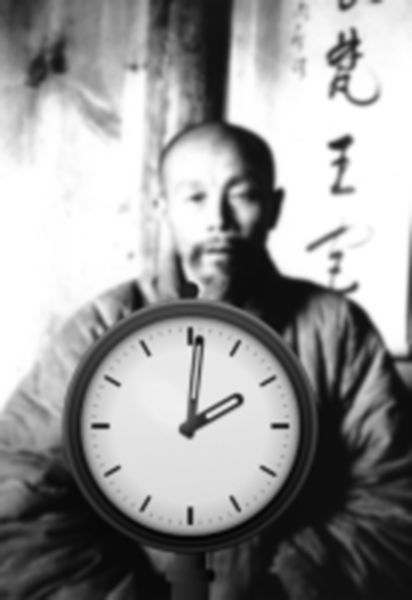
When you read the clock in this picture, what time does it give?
2:01
